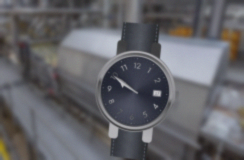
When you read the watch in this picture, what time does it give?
9:50
